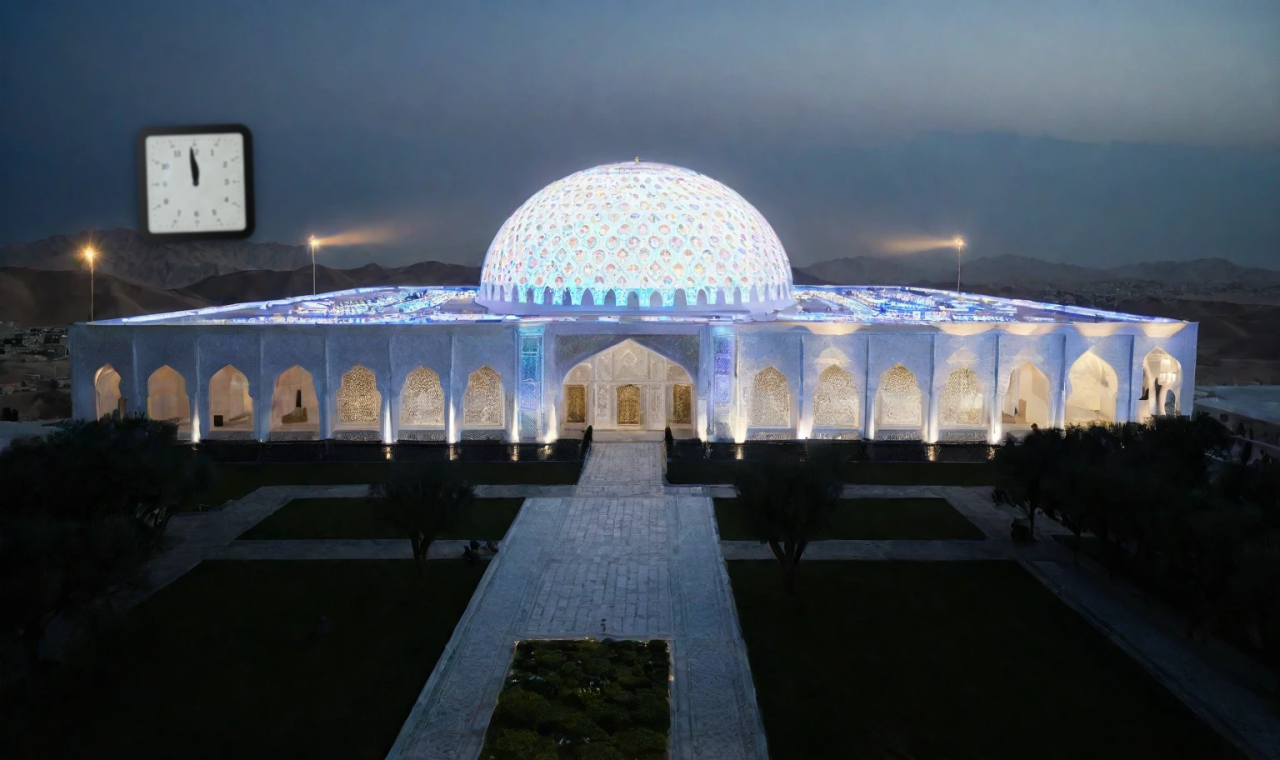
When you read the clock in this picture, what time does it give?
11:59
